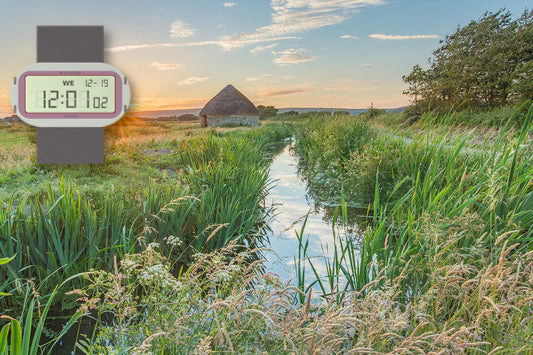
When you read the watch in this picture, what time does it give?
12:01:02
